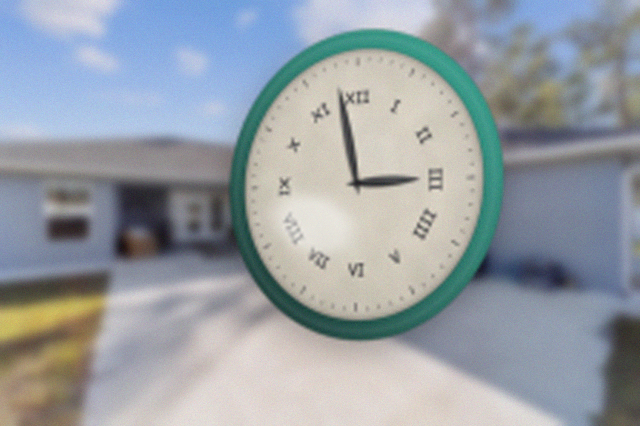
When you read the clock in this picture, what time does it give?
2:58
